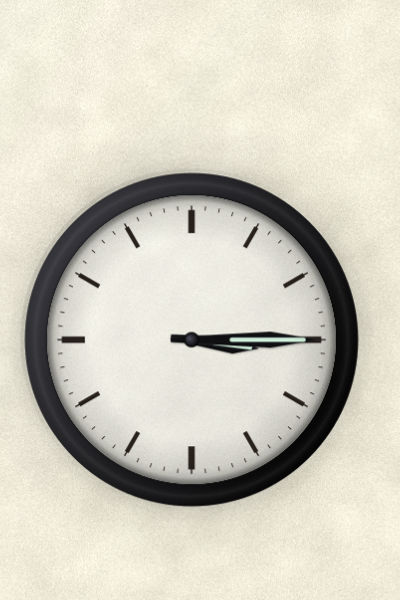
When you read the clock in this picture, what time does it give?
3:15
